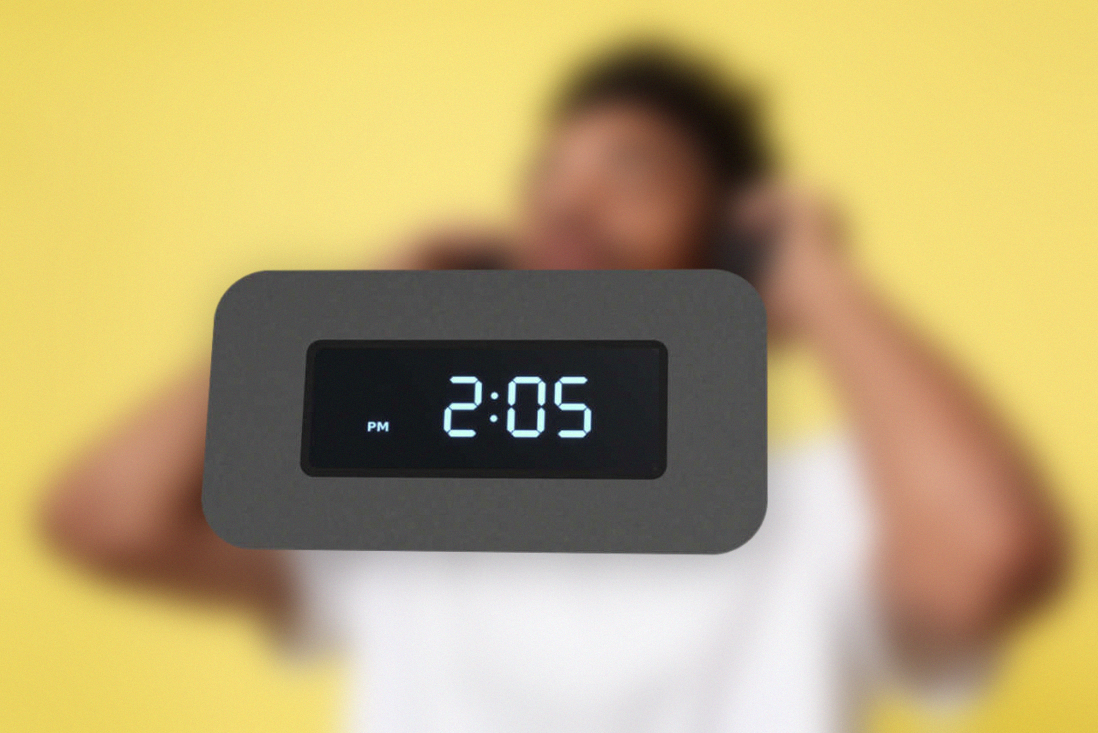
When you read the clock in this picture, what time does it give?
2:05
